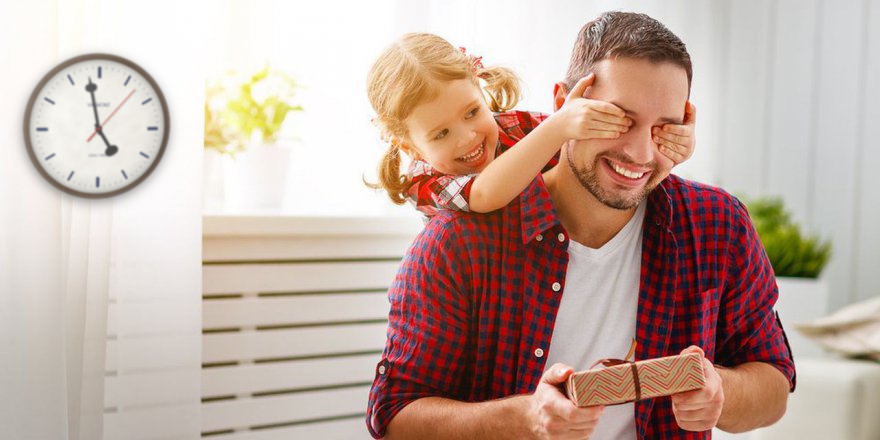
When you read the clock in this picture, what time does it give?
4:58:07
